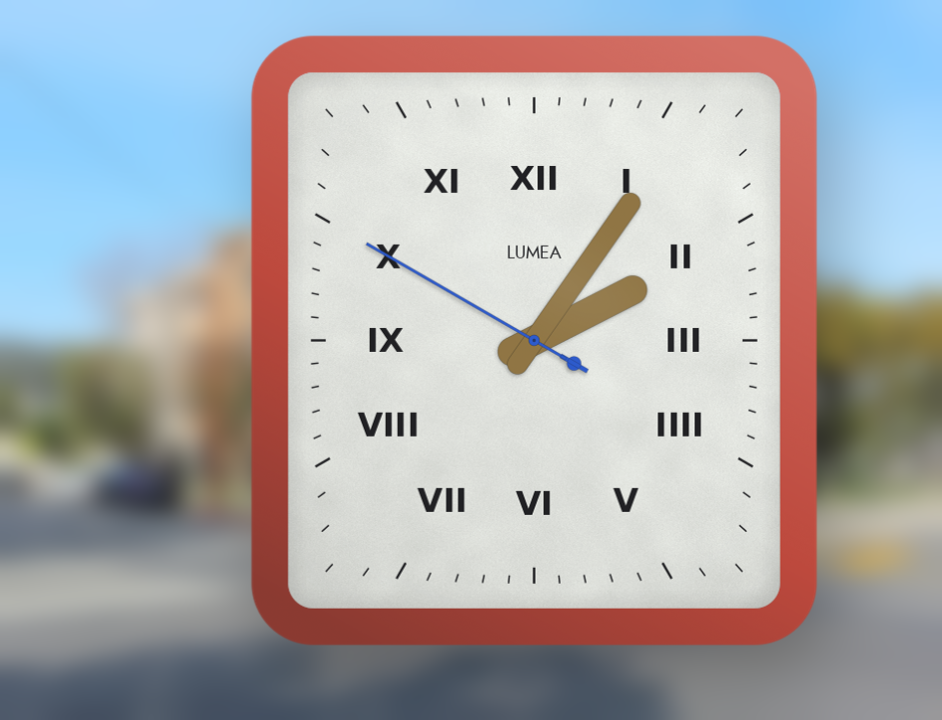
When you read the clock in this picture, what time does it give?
2:05:50
